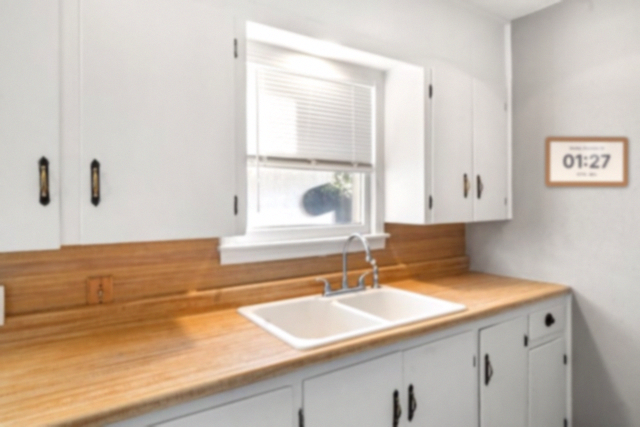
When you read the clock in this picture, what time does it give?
1:27
